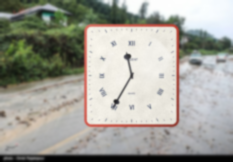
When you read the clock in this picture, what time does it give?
11:35
